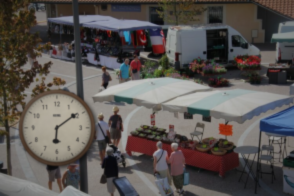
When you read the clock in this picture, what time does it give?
6:09
